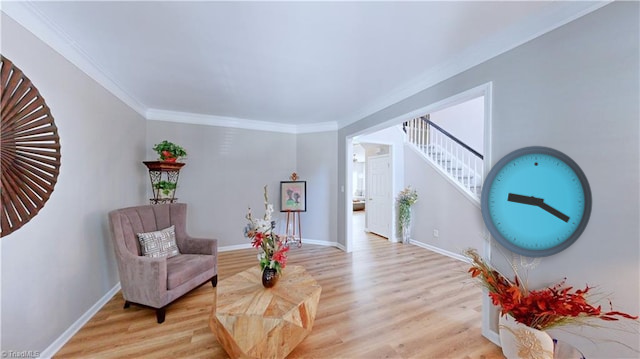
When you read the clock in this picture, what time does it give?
9:20
